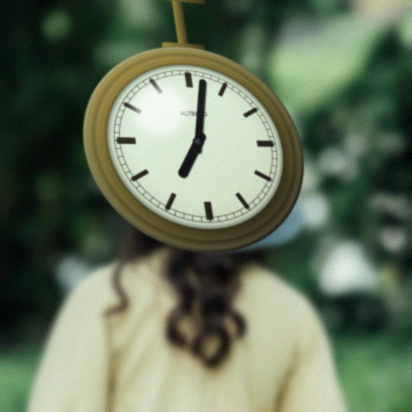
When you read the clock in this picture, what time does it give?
7:02
